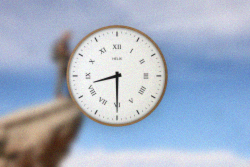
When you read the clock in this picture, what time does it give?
8:30
